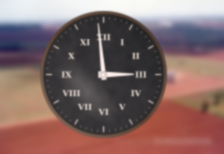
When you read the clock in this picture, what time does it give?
2:59
